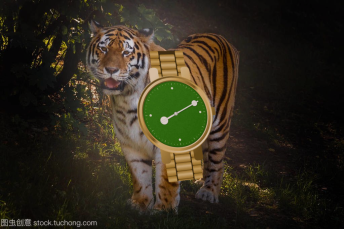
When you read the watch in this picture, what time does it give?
8:11
